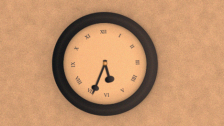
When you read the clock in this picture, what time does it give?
5:34
